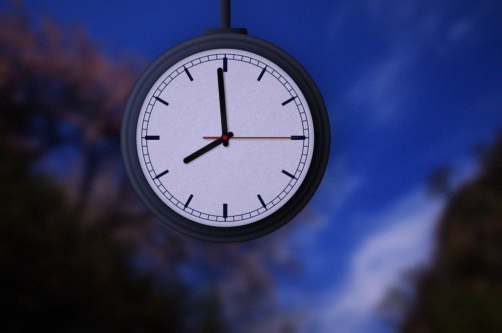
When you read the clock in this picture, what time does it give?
7:59:15
